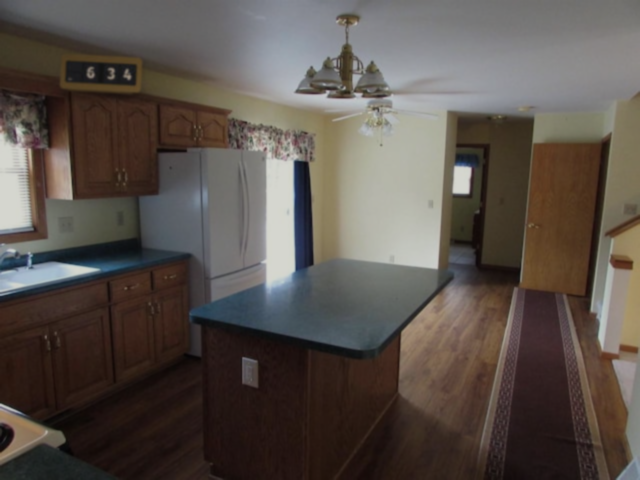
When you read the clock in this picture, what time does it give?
6:34
